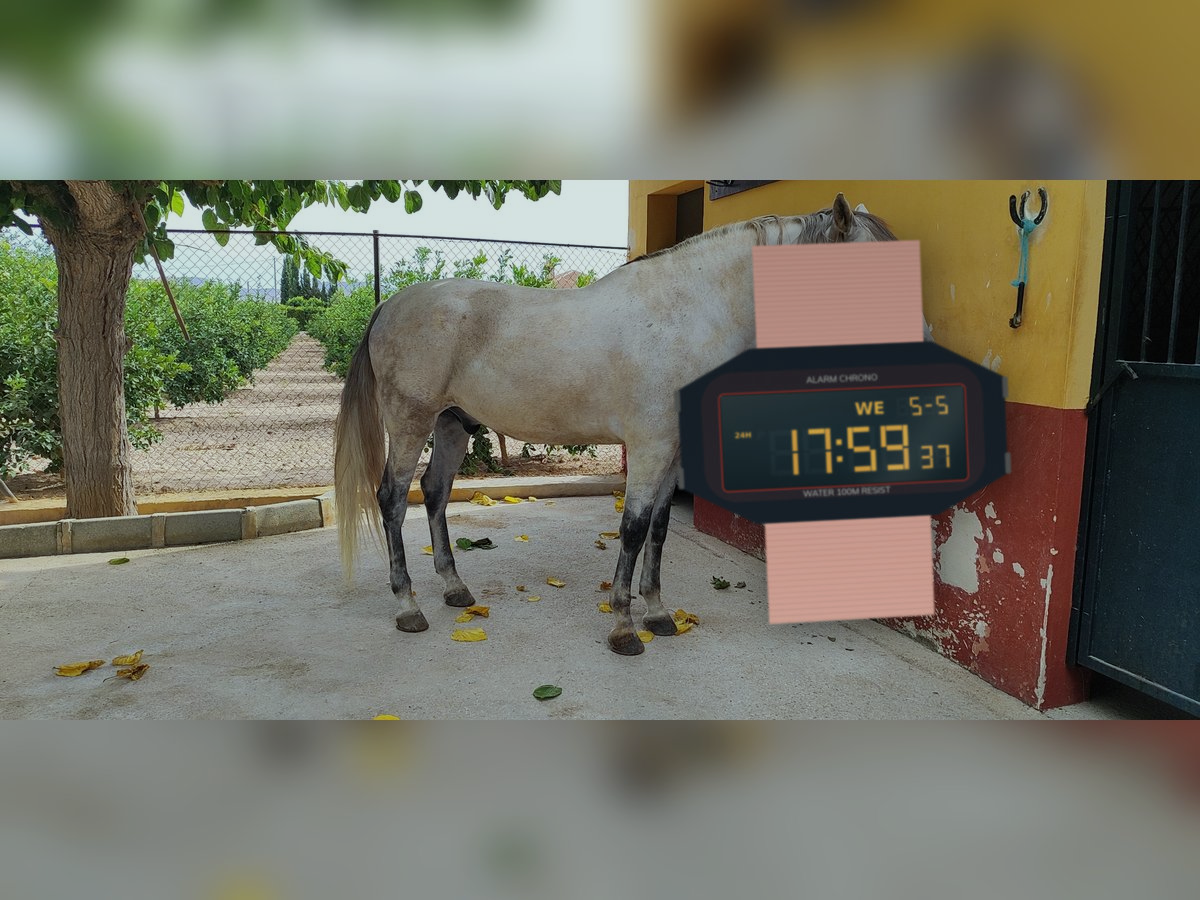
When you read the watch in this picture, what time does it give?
17:59:37
